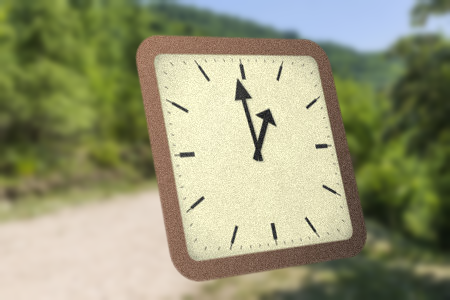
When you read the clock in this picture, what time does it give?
12:59
